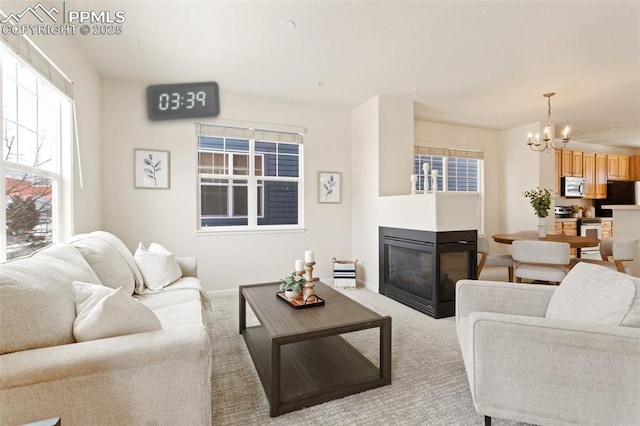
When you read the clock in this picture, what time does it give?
3:39
